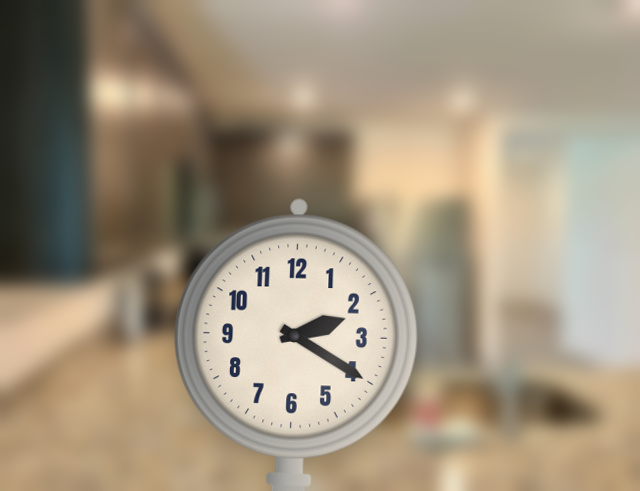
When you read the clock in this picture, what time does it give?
2:20
